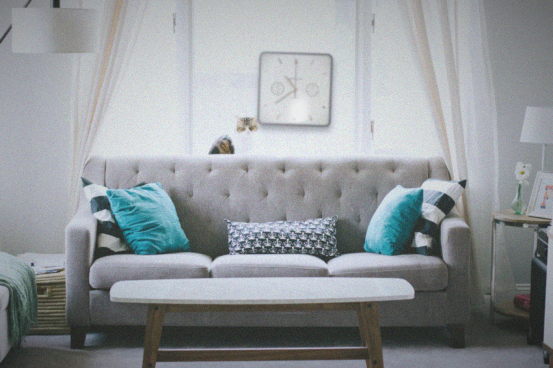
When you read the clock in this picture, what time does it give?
10:39
